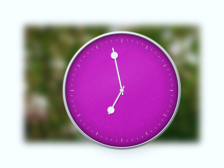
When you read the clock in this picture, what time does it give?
6:58
